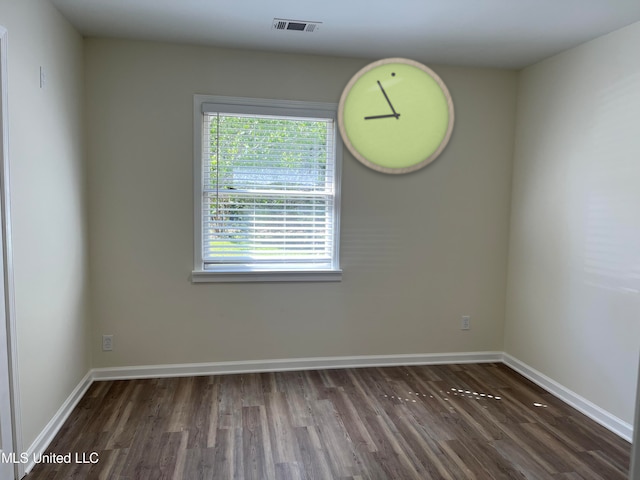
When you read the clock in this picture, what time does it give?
8:56
